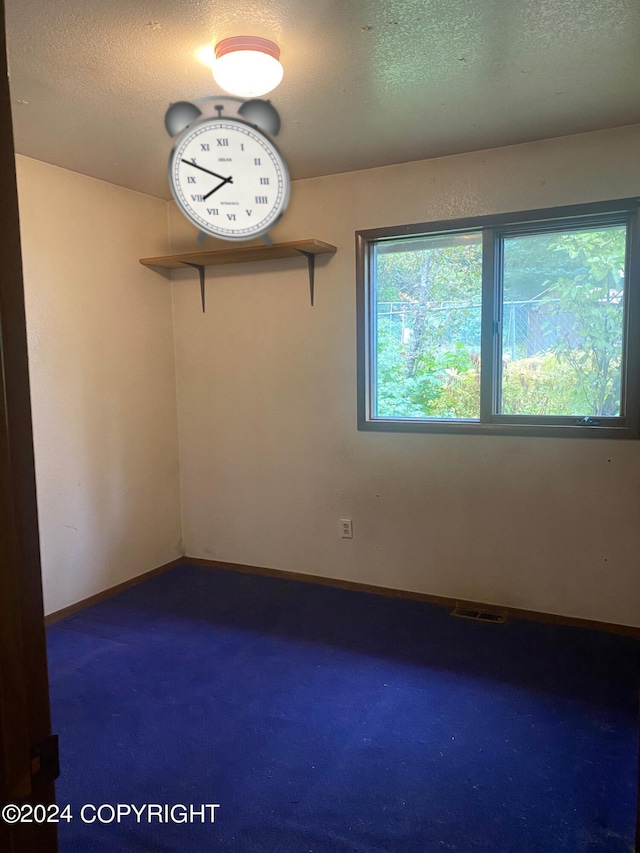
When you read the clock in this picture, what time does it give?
7:49
